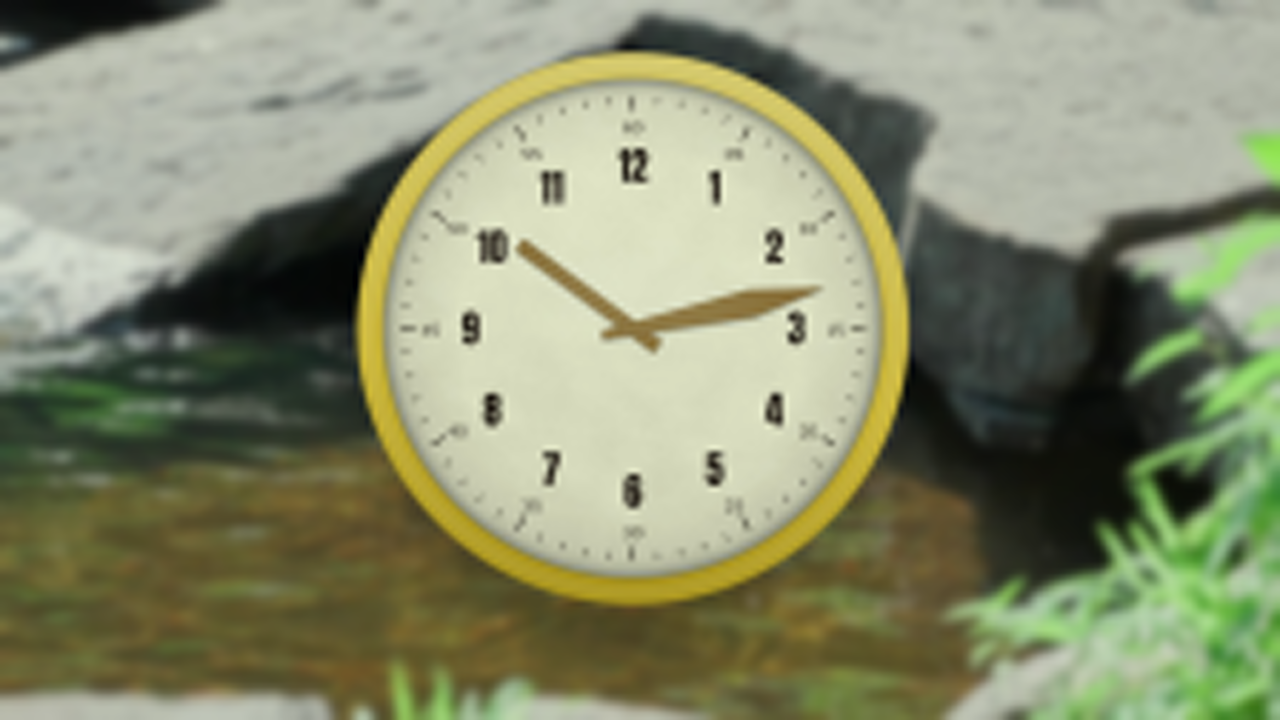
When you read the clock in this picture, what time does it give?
10:13
